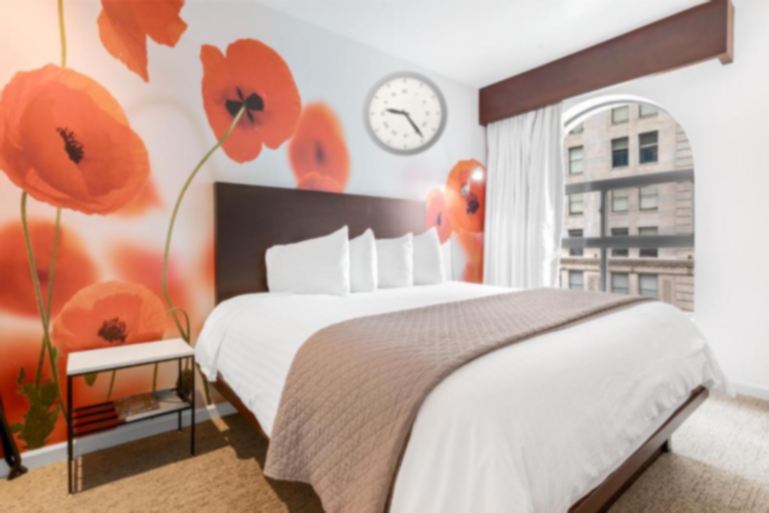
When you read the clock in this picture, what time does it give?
9:24
